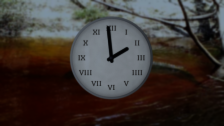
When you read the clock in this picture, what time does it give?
1:59
